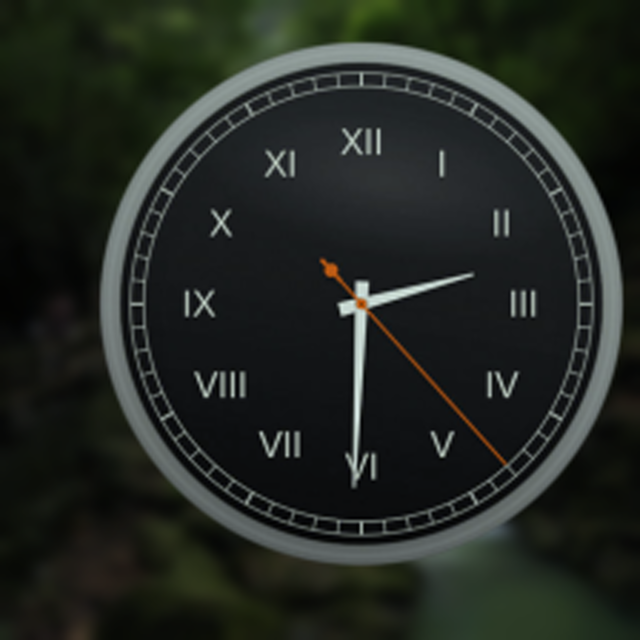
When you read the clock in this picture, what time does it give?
2:30:23
